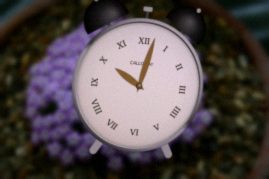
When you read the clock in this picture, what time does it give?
10:02
